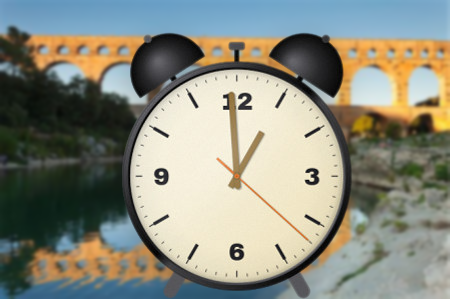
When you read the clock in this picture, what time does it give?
12:59:22
